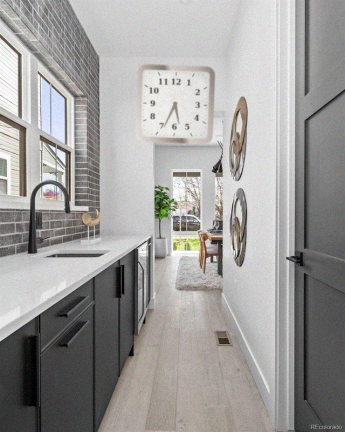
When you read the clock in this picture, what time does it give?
5:34
